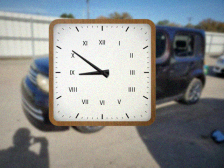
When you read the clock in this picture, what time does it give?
8:51
